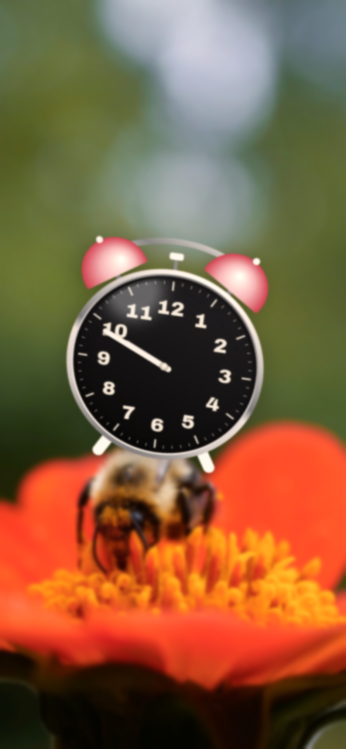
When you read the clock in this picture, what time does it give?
9:49
